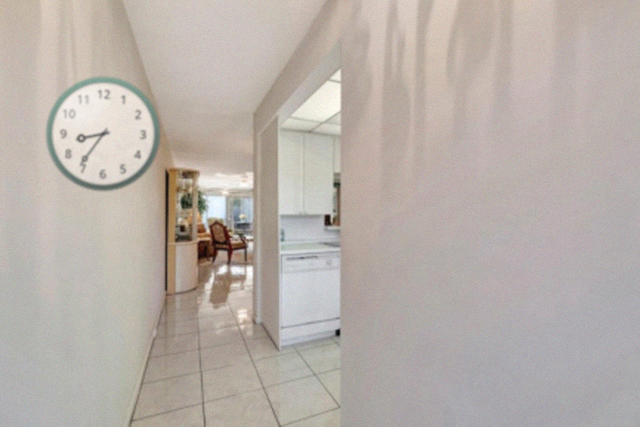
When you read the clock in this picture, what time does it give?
8:36
